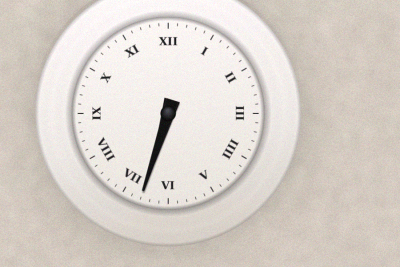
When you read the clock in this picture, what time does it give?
6:33
